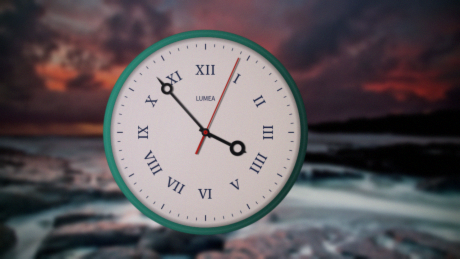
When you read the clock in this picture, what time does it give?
3:53:04
